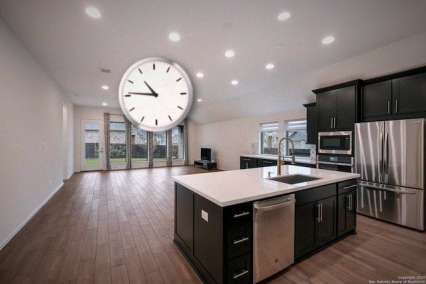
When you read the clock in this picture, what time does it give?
10:46
